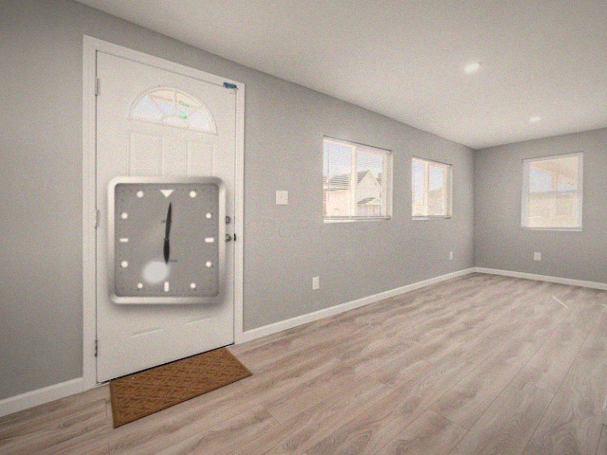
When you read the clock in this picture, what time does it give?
6:01
